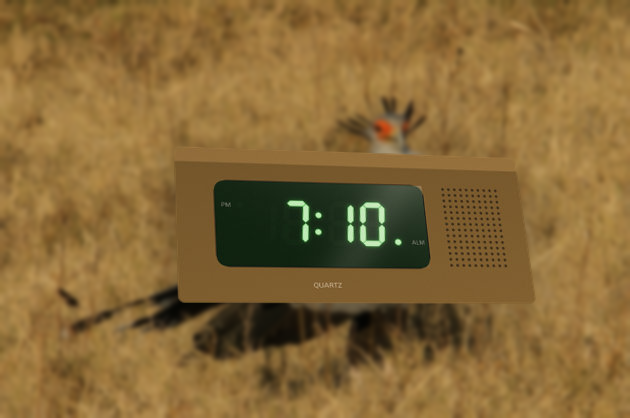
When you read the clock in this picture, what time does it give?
7:10
